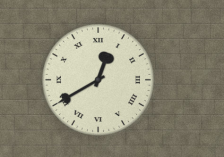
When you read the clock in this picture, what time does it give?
12:40
